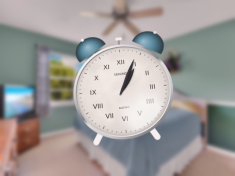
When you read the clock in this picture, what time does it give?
1:04
